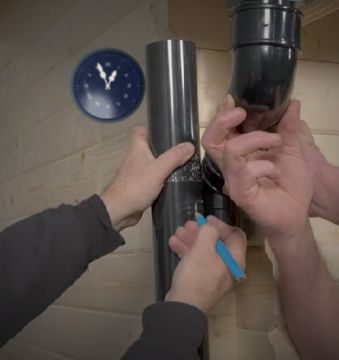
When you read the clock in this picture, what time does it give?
12:56
